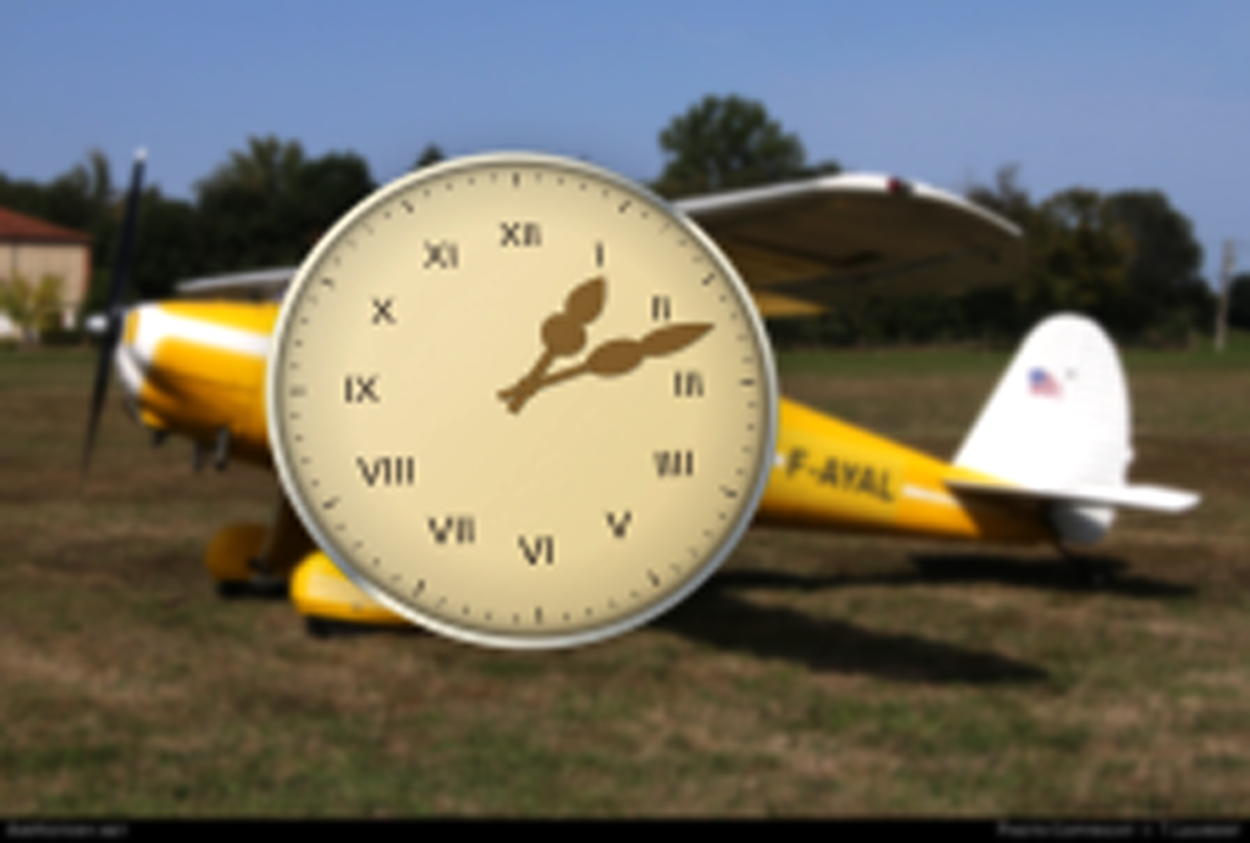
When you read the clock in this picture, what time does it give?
1:12
